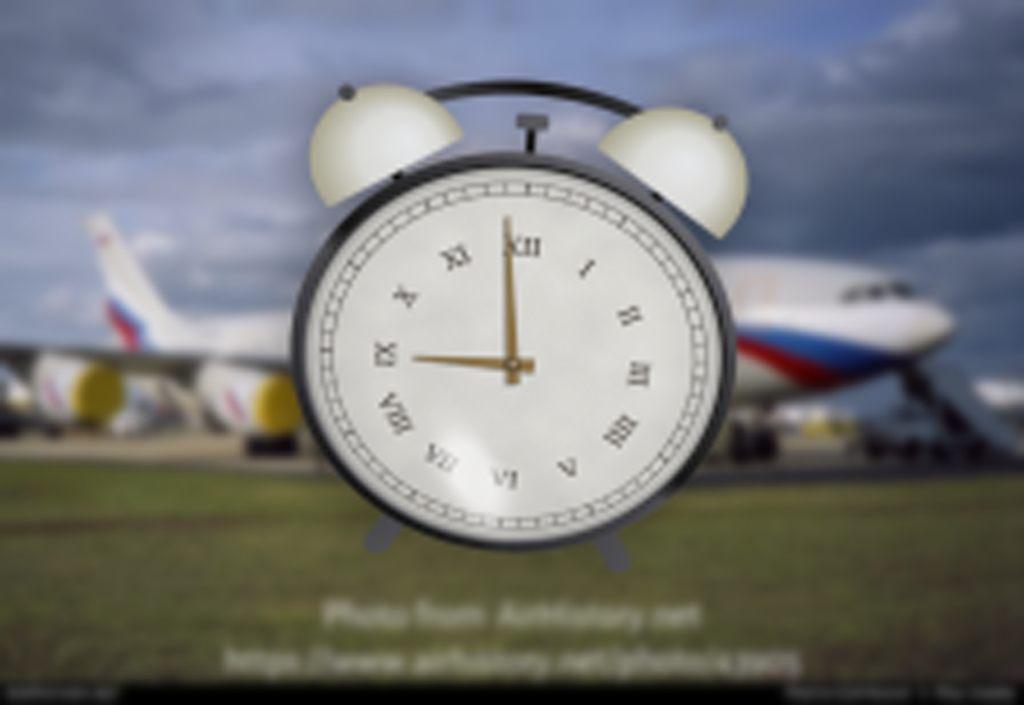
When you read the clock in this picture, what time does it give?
8:59
